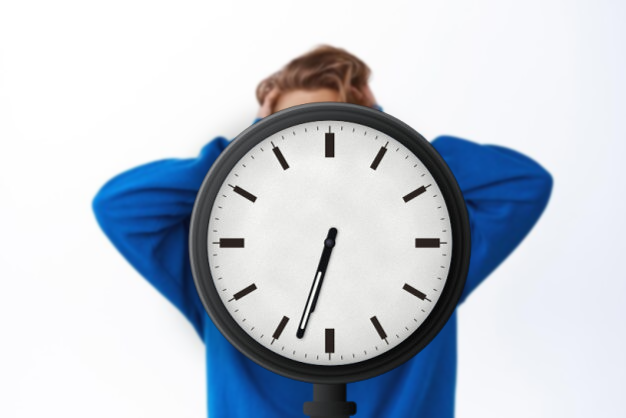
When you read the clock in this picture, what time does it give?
6:33
